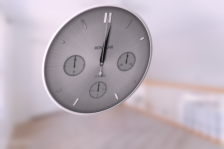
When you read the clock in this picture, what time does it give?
12:01
